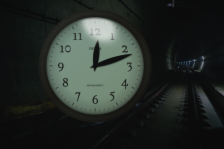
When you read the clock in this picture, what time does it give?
12:12
